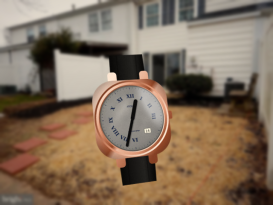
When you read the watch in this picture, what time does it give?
12:33
